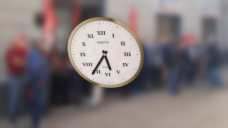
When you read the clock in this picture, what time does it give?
5:36
